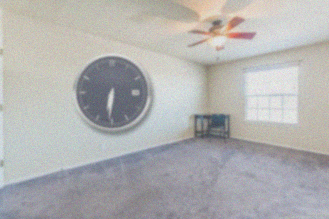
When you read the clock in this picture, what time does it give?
6:31
